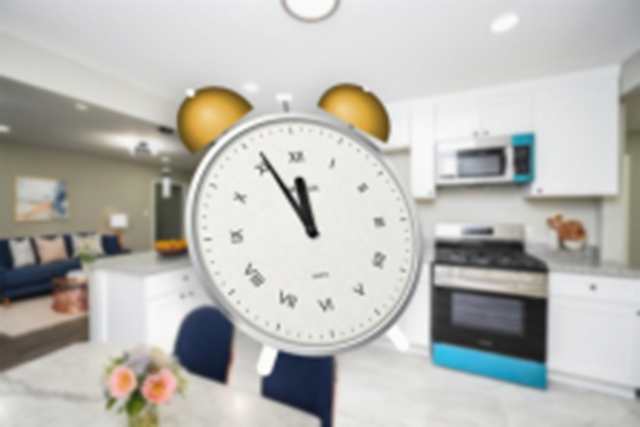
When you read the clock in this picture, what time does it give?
11:56
